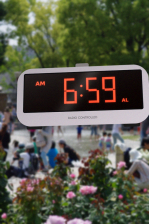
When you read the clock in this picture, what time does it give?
6:59
